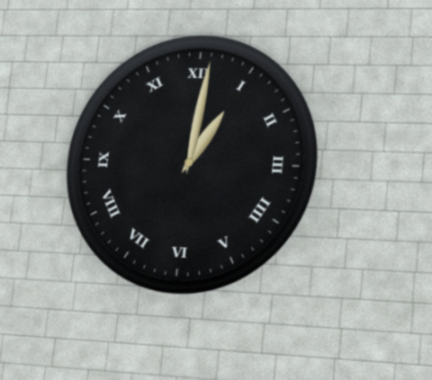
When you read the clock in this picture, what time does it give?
1:01
